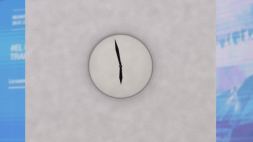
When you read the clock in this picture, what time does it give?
5:58
